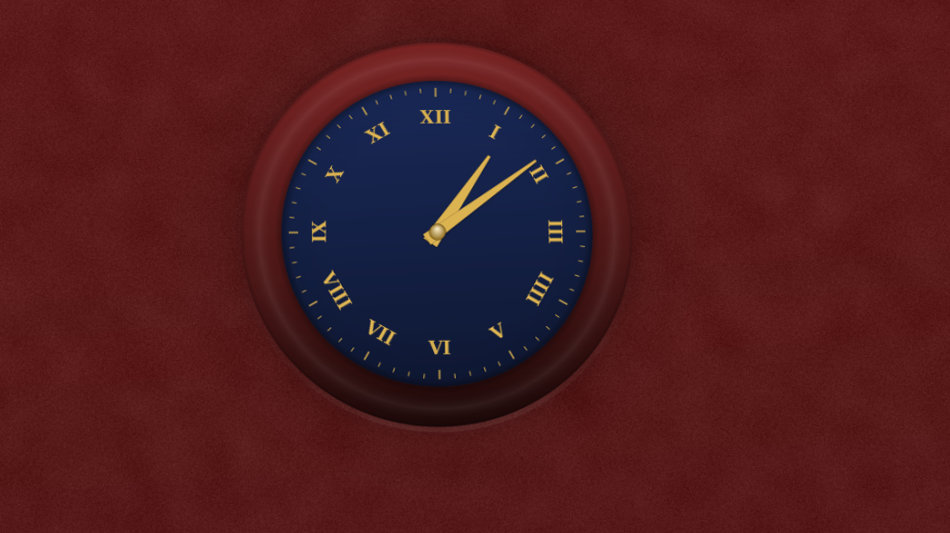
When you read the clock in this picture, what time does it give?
1:09
